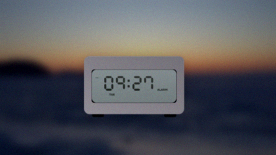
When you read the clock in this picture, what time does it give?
9:27
